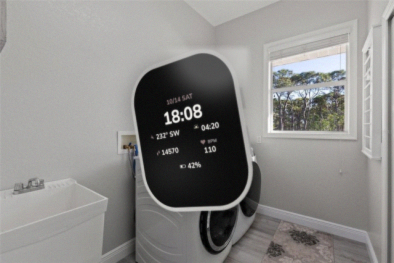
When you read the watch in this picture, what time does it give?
18:08
